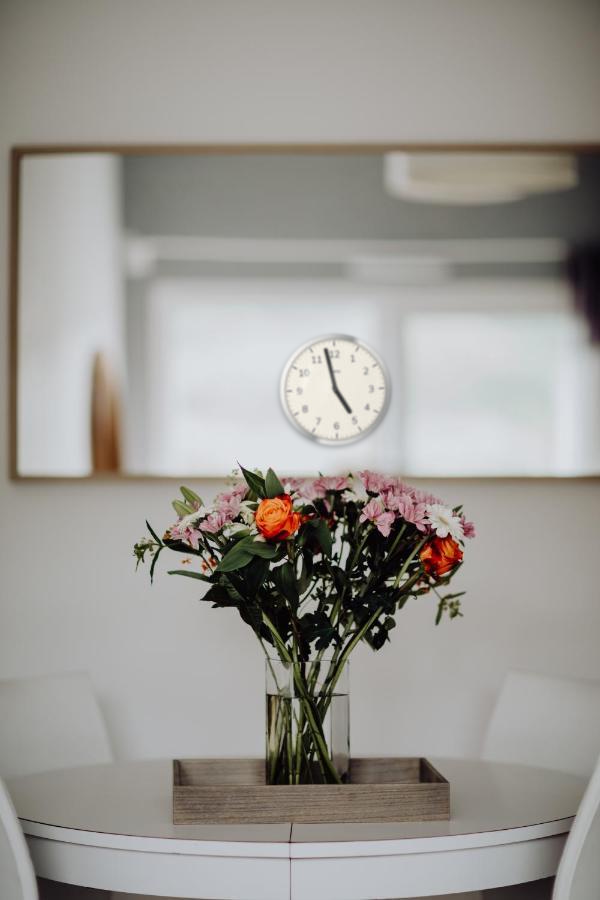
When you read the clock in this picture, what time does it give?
4:58
